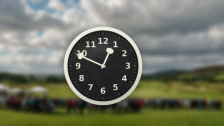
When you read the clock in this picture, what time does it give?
12:49
